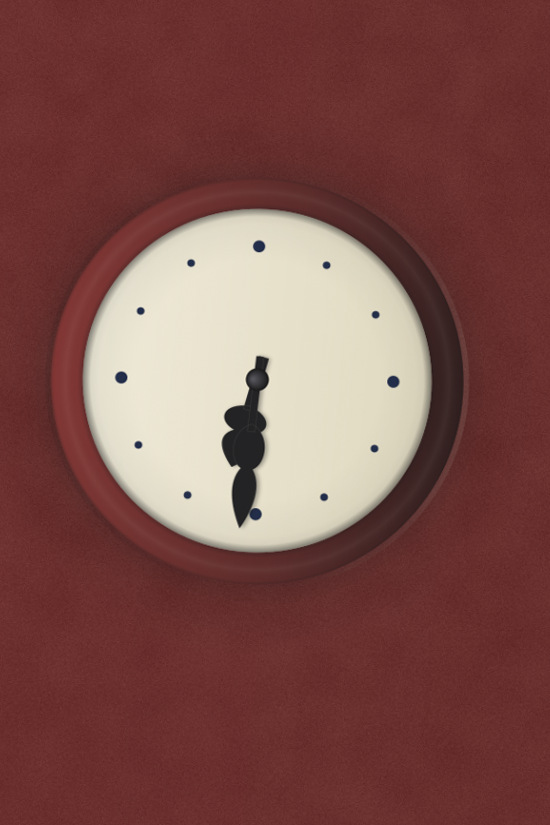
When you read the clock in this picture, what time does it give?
6:31
